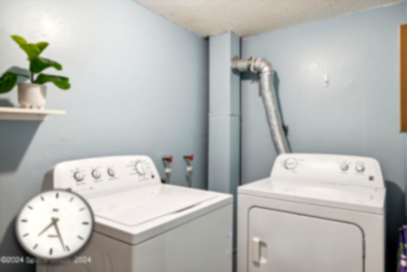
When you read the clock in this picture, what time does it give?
7:26
